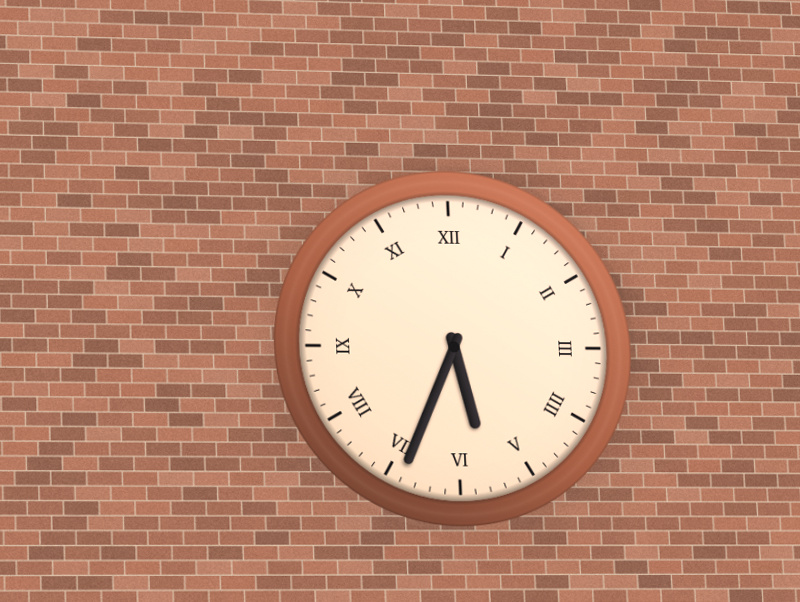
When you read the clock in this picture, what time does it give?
5:34
